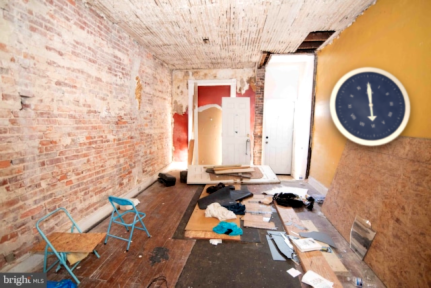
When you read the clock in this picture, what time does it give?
6:00
